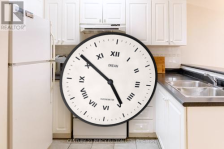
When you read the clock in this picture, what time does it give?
4:51
